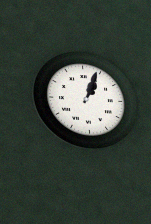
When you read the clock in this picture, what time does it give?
1:04
